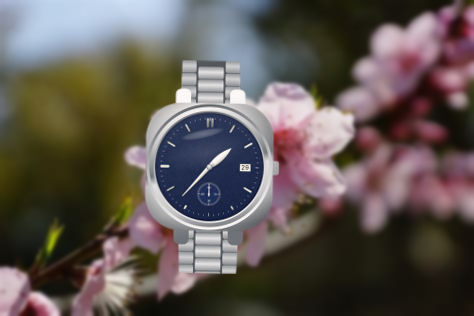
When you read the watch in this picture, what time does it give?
1:37
